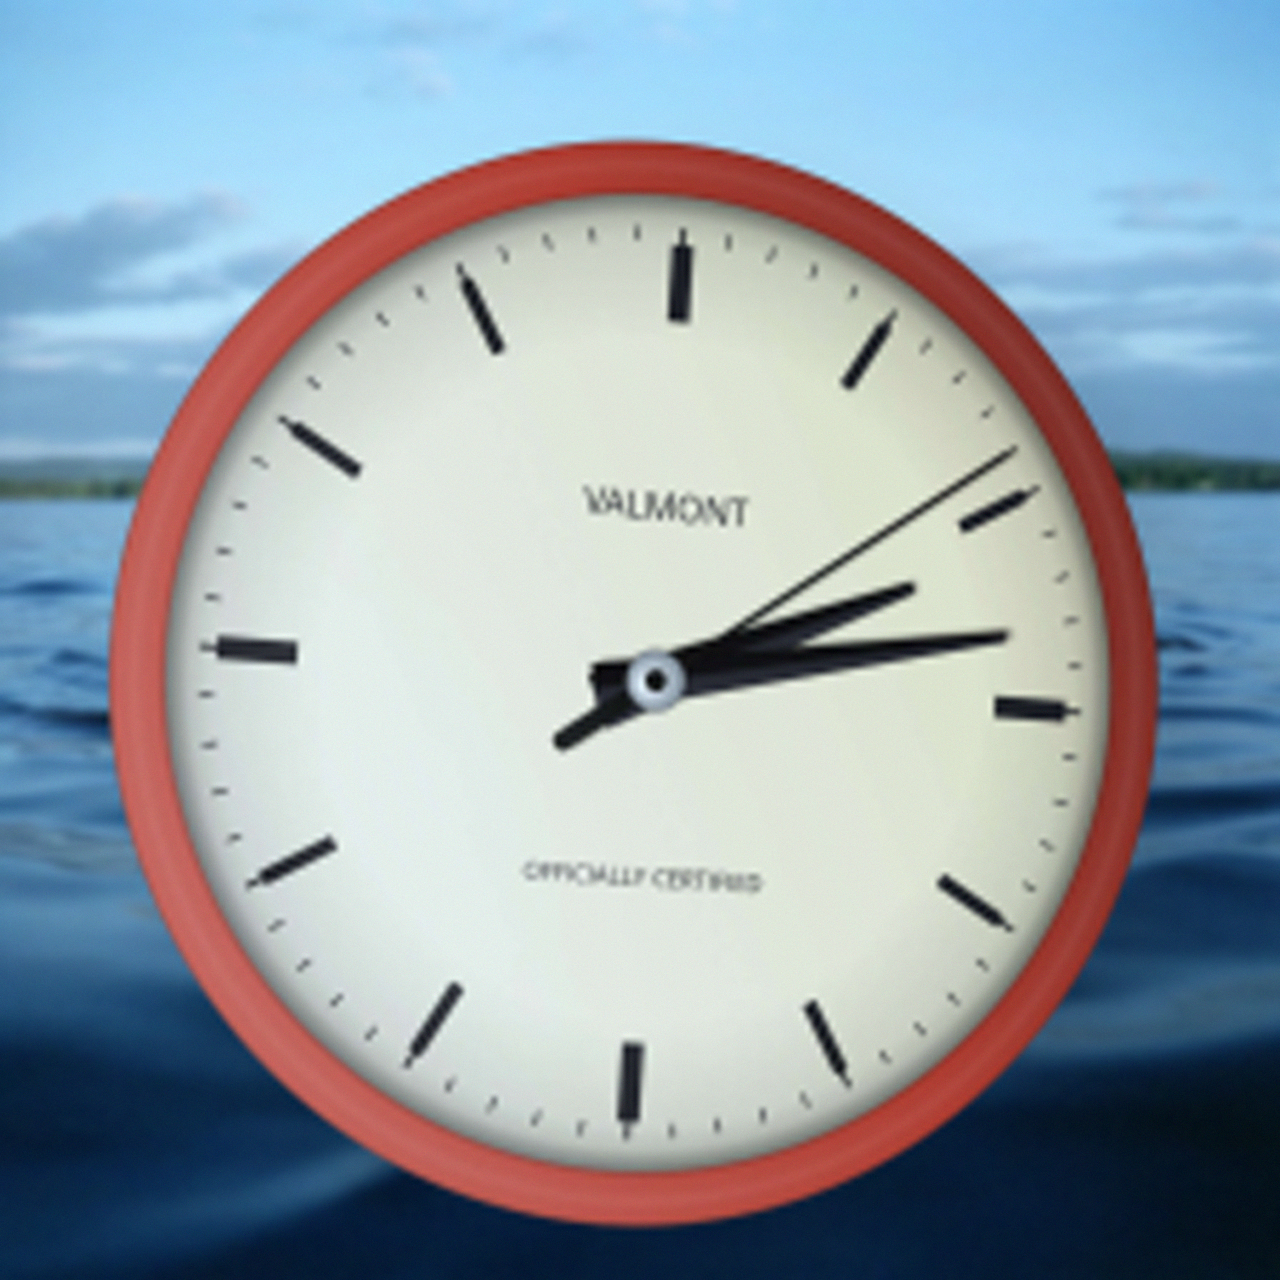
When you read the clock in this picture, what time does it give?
2:13:09
